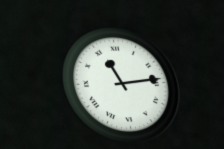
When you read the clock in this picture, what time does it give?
11:14
